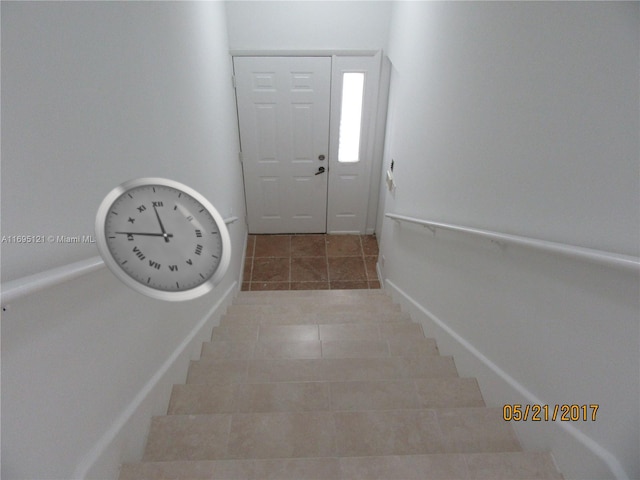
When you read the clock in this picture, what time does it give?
11:46
